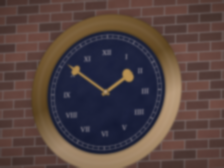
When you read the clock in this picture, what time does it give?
1:51
